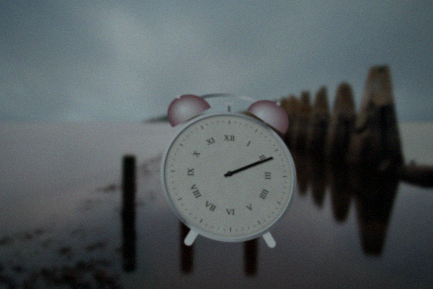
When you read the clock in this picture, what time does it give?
2:11
